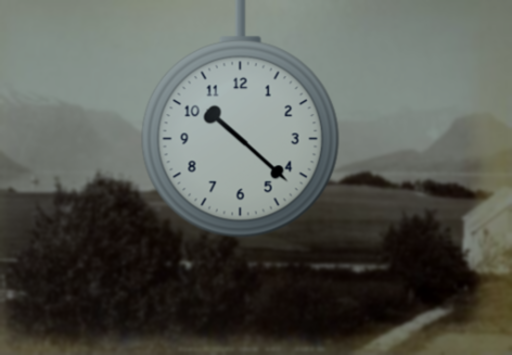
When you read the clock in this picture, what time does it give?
10:22
